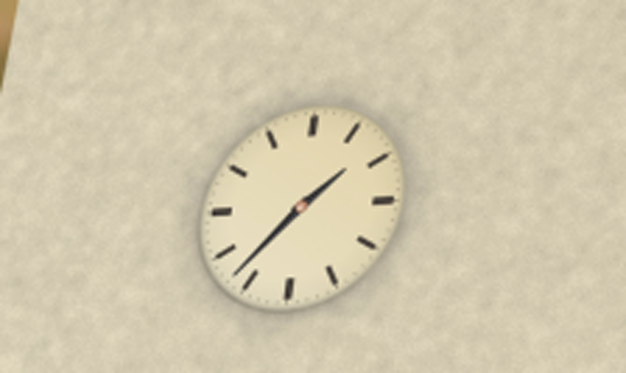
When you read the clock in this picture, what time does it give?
1:37
